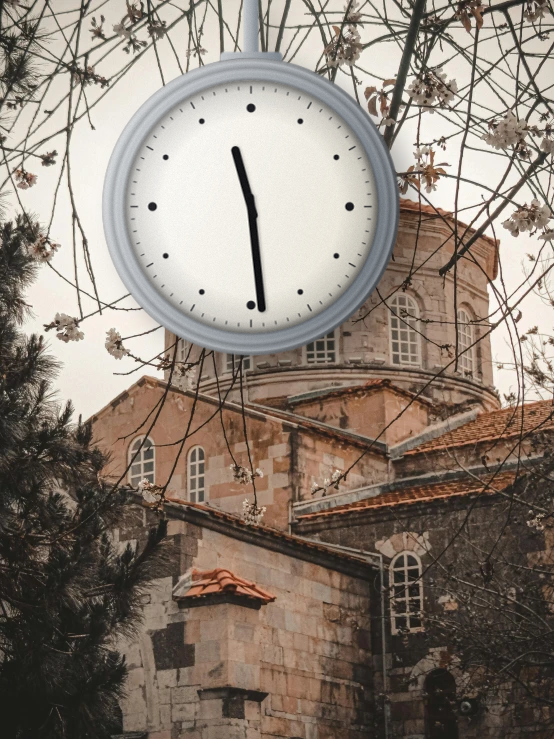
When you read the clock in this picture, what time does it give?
11:29
